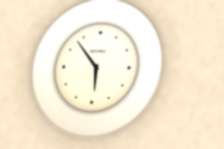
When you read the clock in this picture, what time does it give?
5:53
